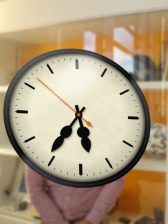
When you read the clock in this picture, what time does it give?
5:35:52
